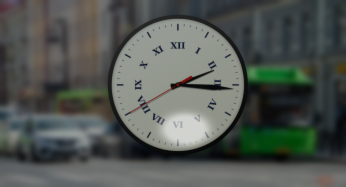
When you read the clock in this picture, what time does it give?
2:15:40
